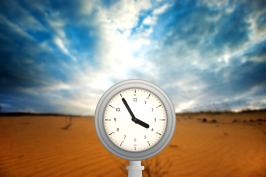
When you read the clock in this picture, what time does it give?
3:55
